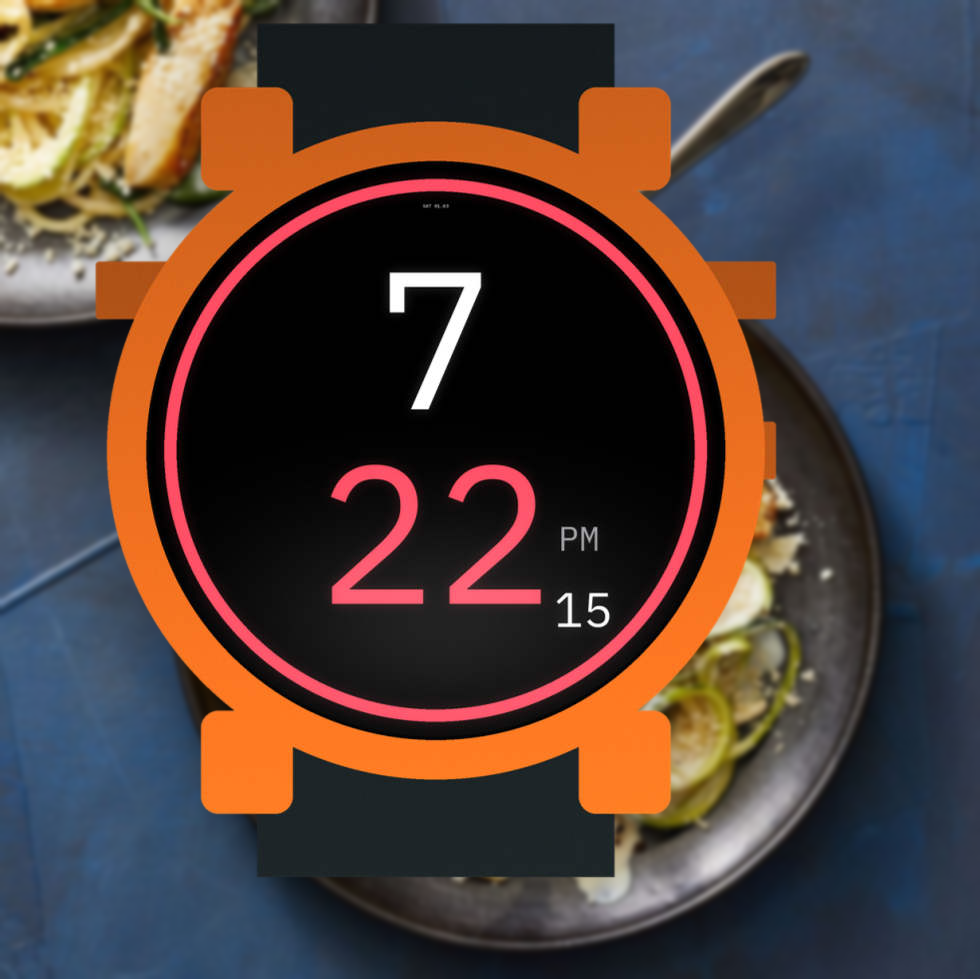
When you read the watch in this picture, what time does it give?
7:22:15
